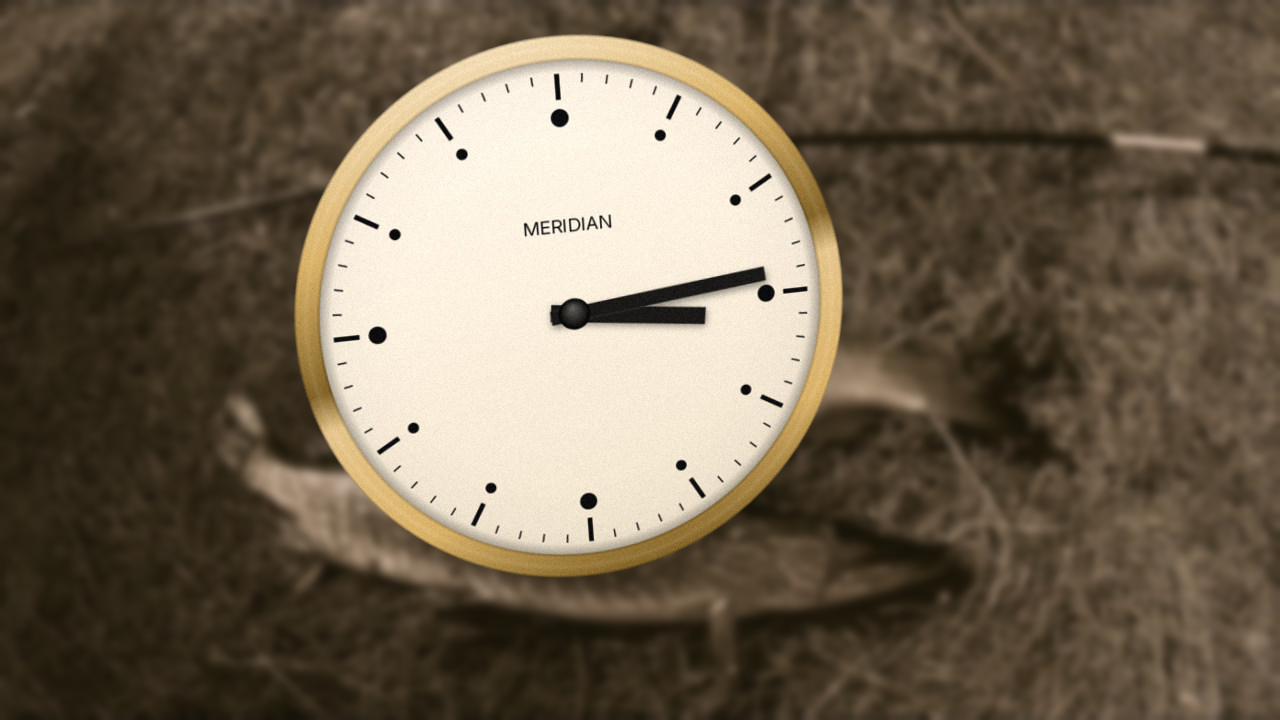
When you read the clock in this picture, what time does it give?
3:14
